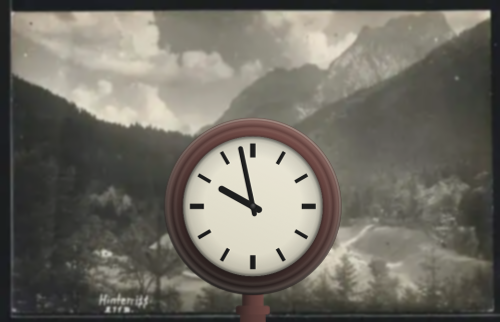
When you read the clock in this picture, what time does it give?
9:58
